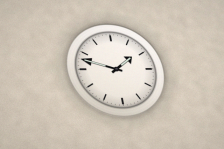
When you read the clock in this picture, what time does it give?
1:48
